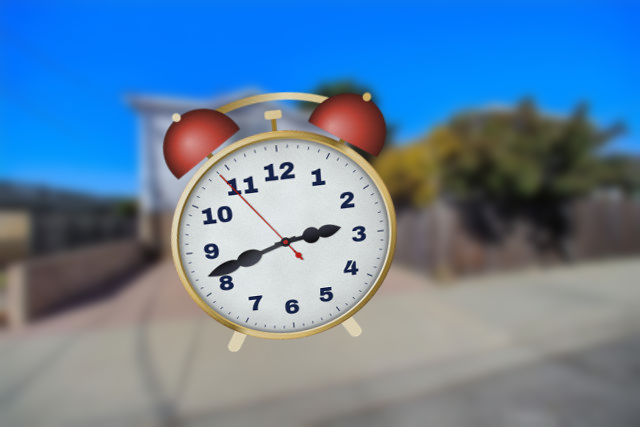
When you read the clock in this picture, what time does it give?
2:41:54
